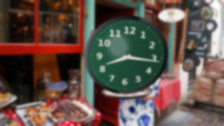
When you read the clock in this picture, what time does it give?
8:16
